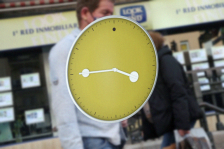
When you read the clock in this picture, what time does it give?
3:45
